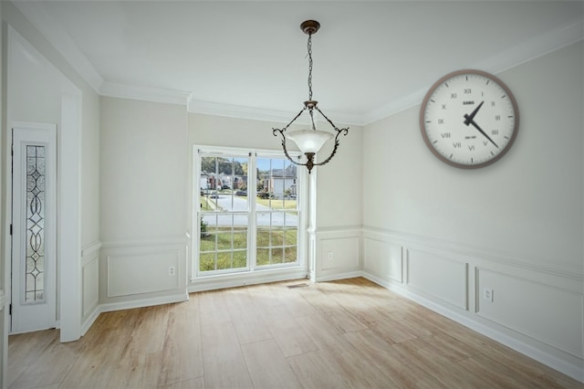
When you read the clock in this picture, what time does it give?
1:23
